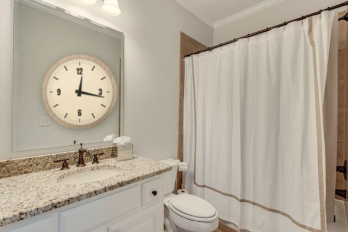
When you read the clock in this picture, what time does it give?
12:17
